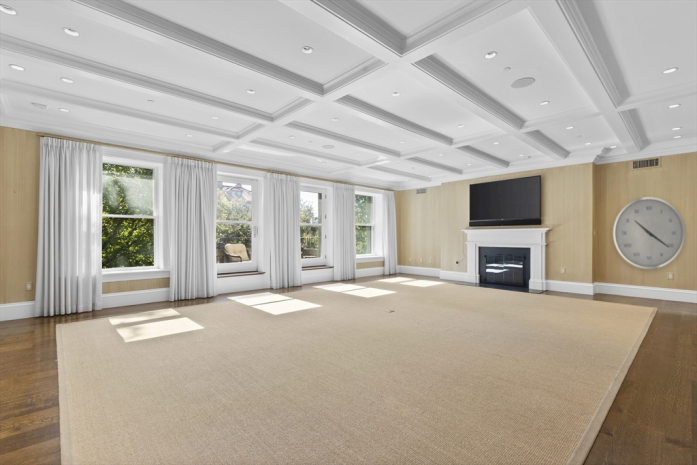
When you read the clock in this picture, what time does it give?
10:21
